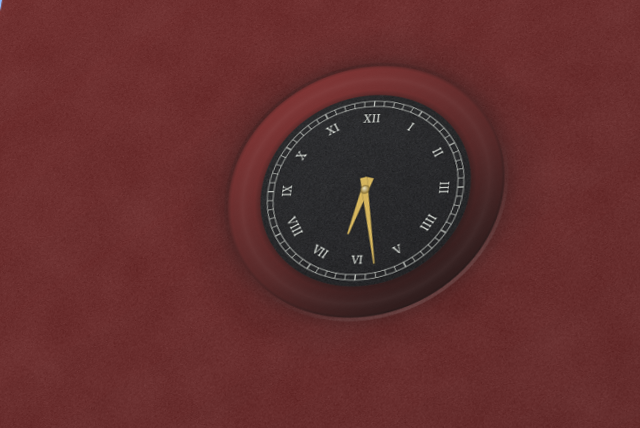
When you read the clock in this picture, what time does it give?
6:28
